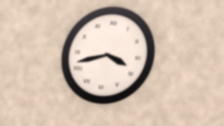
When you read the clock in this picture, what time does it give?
3:42
